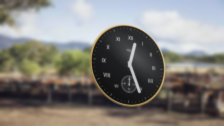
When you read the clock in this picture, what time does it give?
12:26
